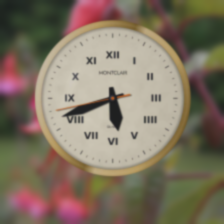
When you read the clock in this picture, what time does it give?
5:41:43
